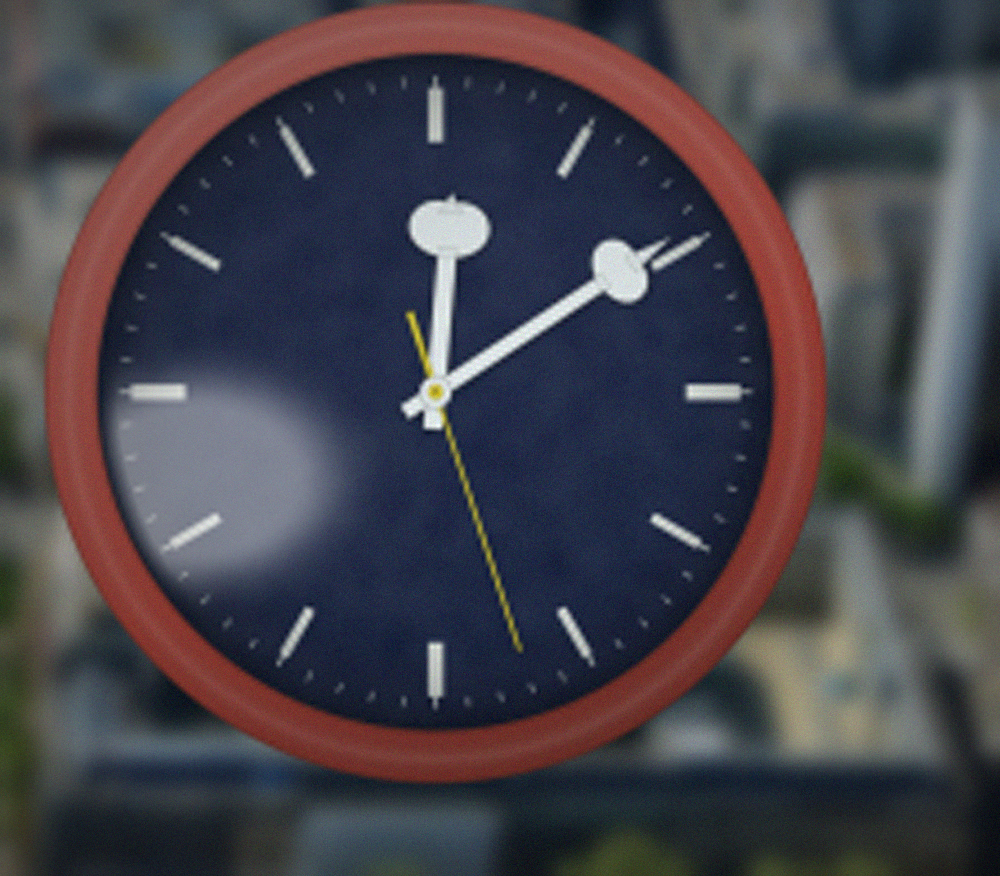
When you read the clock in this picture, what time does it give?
12:09:27
